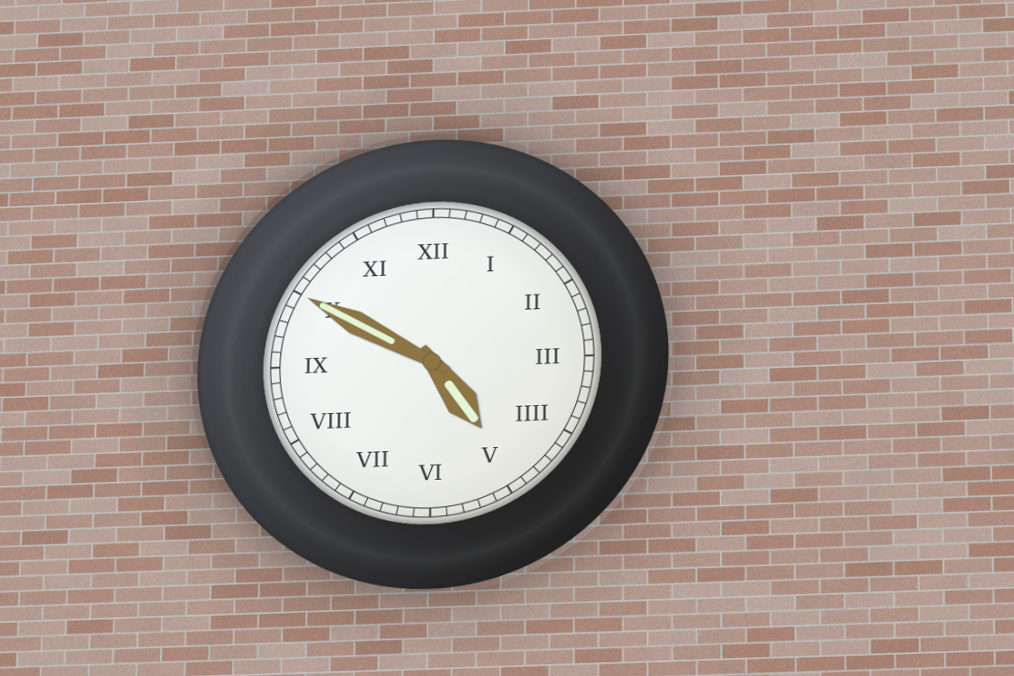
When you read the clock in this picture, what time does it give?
4:50
